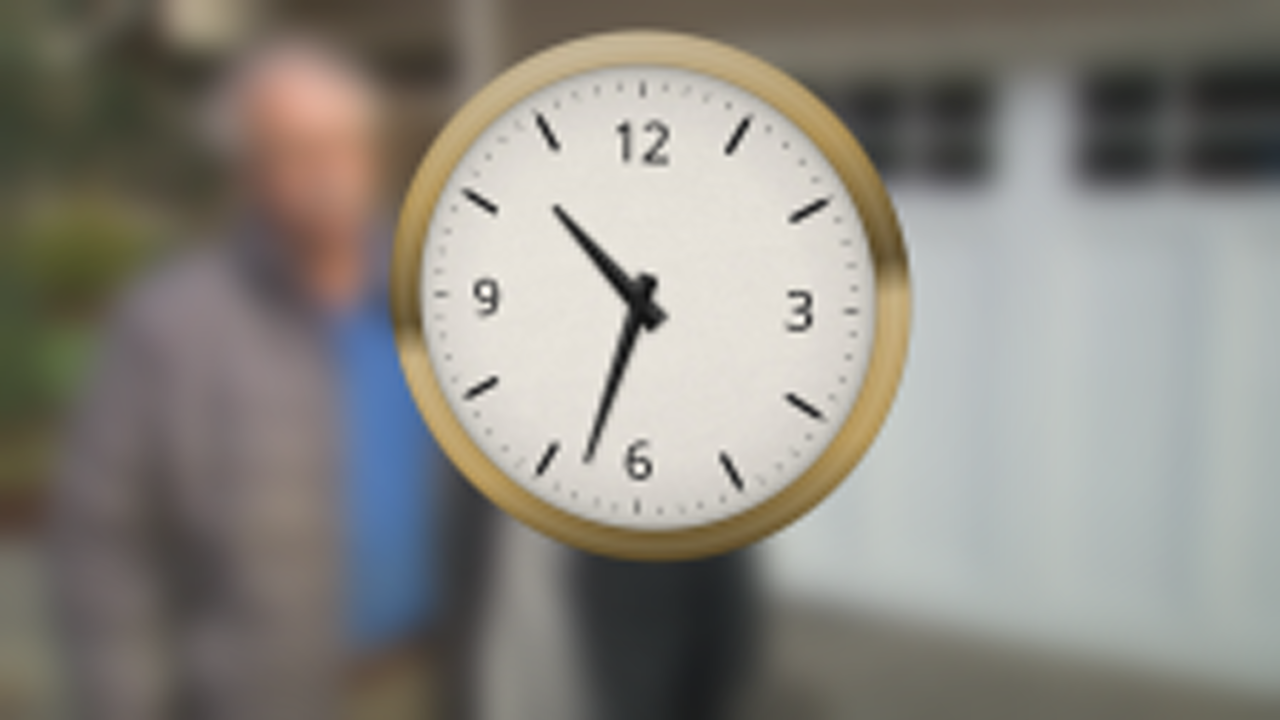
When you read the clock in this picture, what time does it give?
10:33
